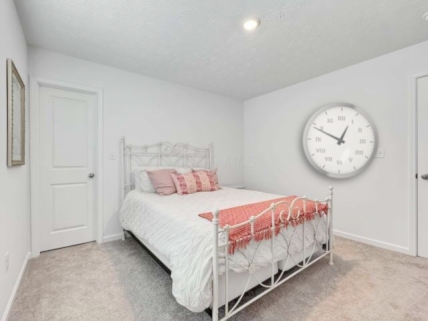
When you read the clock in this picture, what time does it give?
12:49
